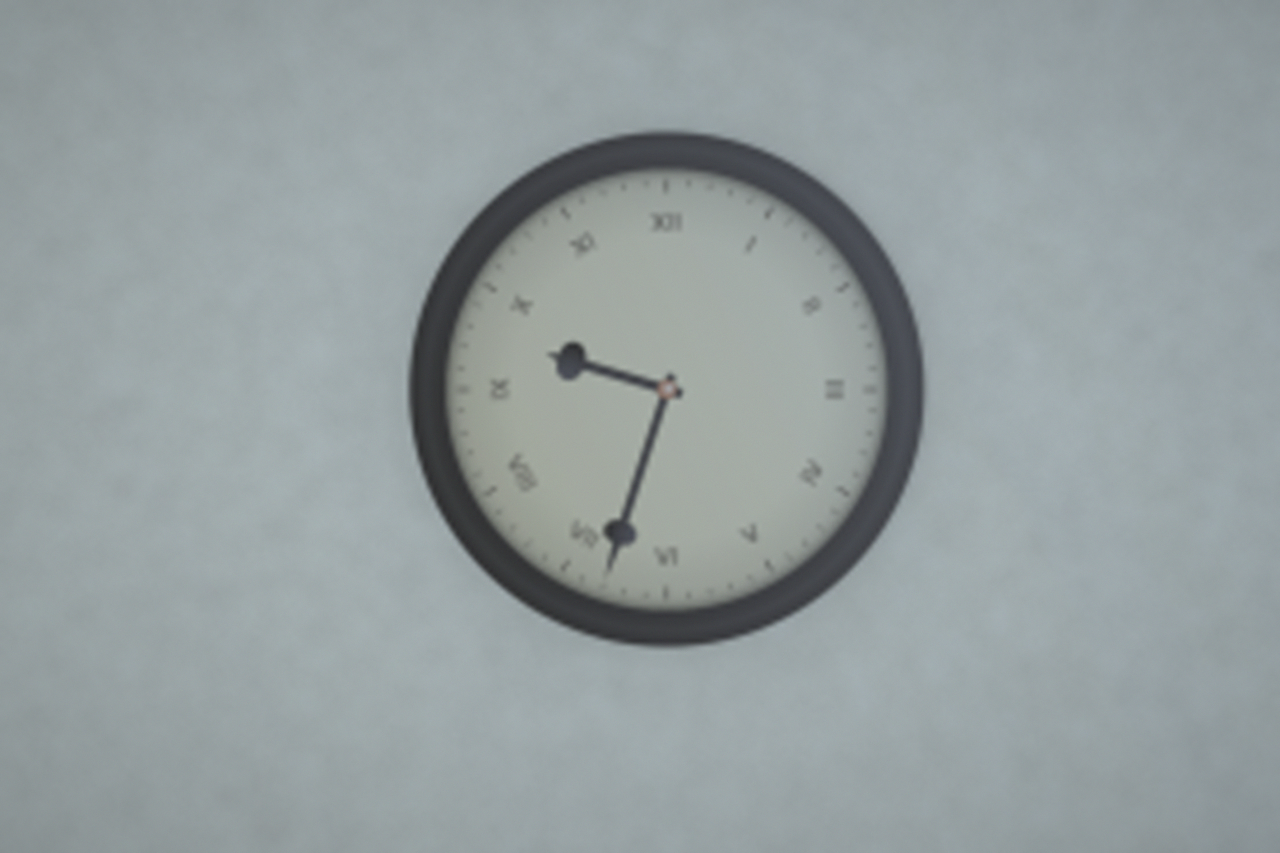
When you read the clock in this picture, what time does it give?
9:33
